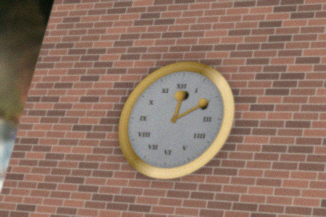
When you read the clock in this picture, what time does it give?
12:10
